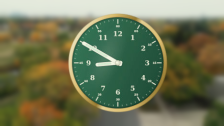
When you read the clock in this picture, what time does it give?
8:50
